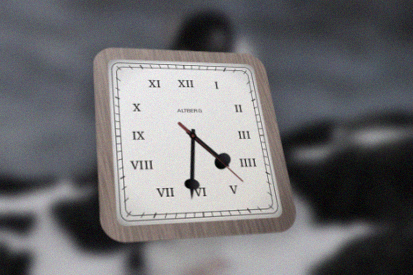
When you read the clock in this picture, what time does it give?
4:31:23
